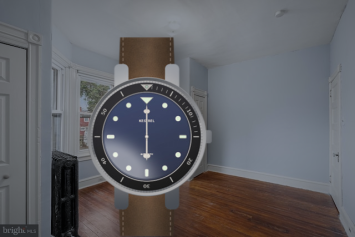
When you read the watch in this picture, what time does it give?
6:00
